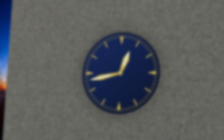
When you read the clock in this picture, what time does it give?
12:43
